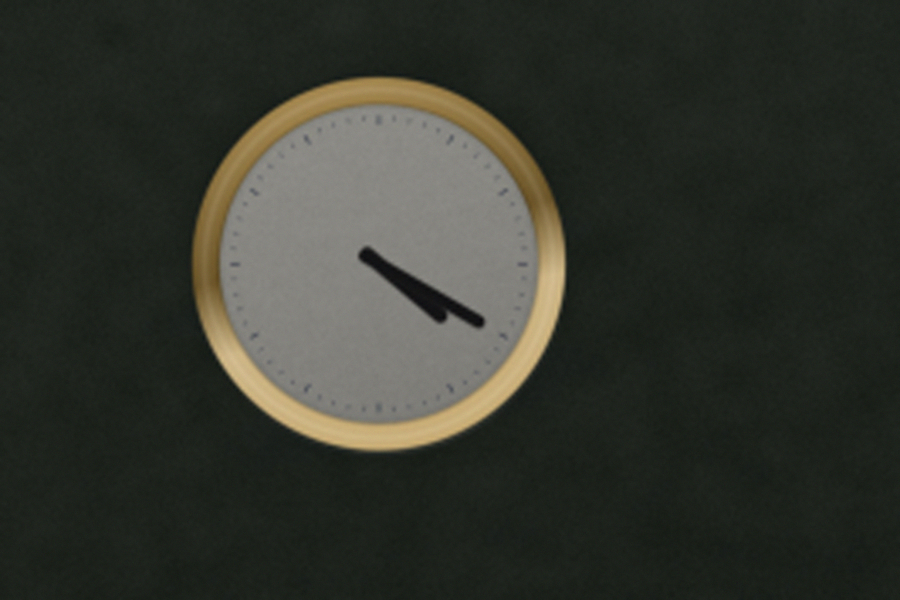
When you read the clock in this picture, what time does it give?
4:20
